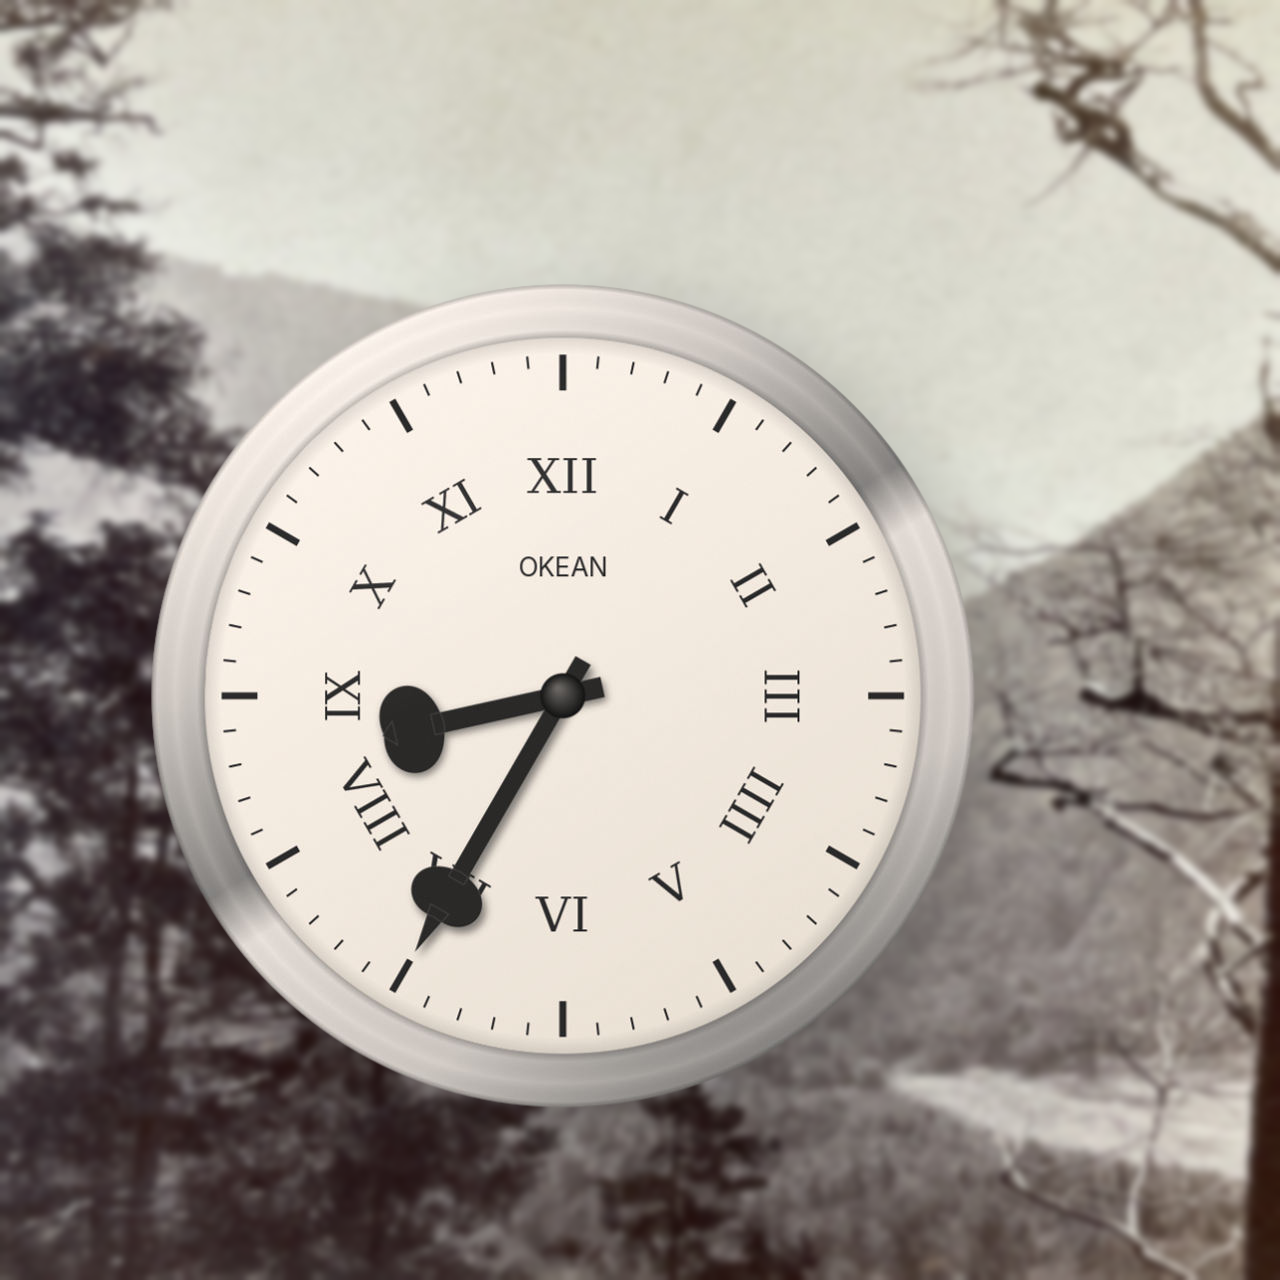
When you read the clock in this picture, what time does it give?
8:35
